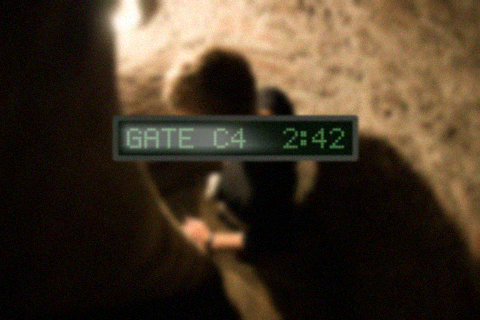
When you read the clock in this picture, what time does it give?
2:42
